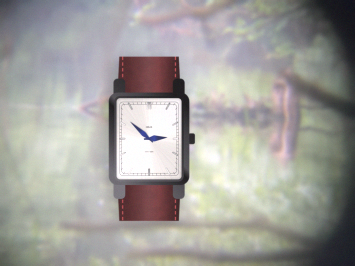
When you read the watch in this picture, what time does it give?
2:52
